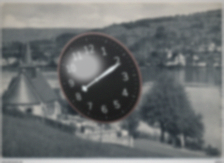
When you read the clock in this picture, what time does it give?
8:11
